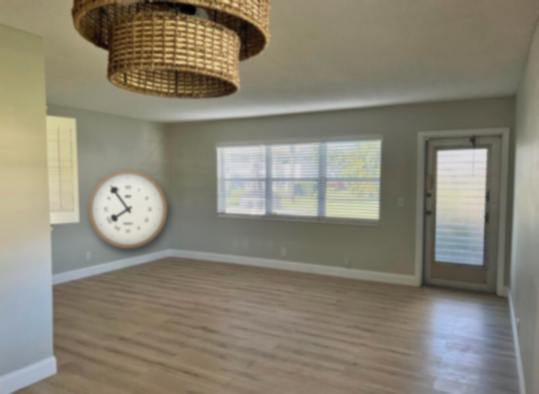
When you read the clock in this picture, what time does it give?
7:54
